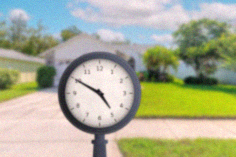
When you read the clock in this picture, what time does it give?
4:50
